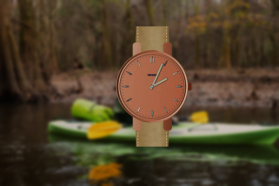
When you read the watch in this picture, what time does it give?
2:04
